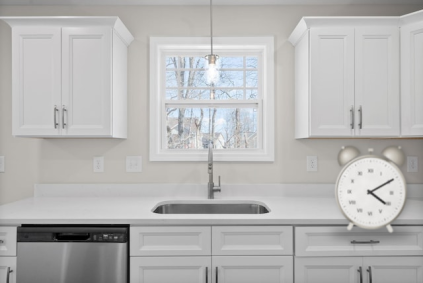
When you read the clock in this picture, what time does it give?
4:10
